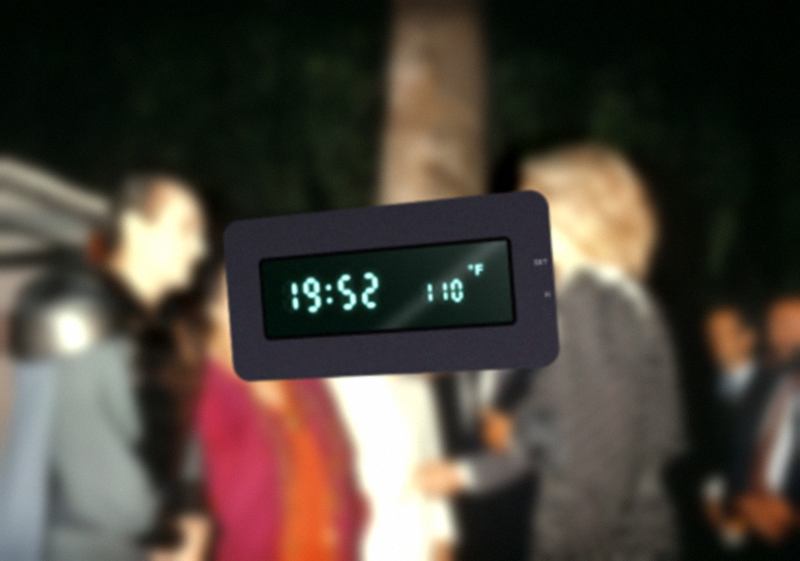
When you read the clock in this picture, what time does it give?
19:52
